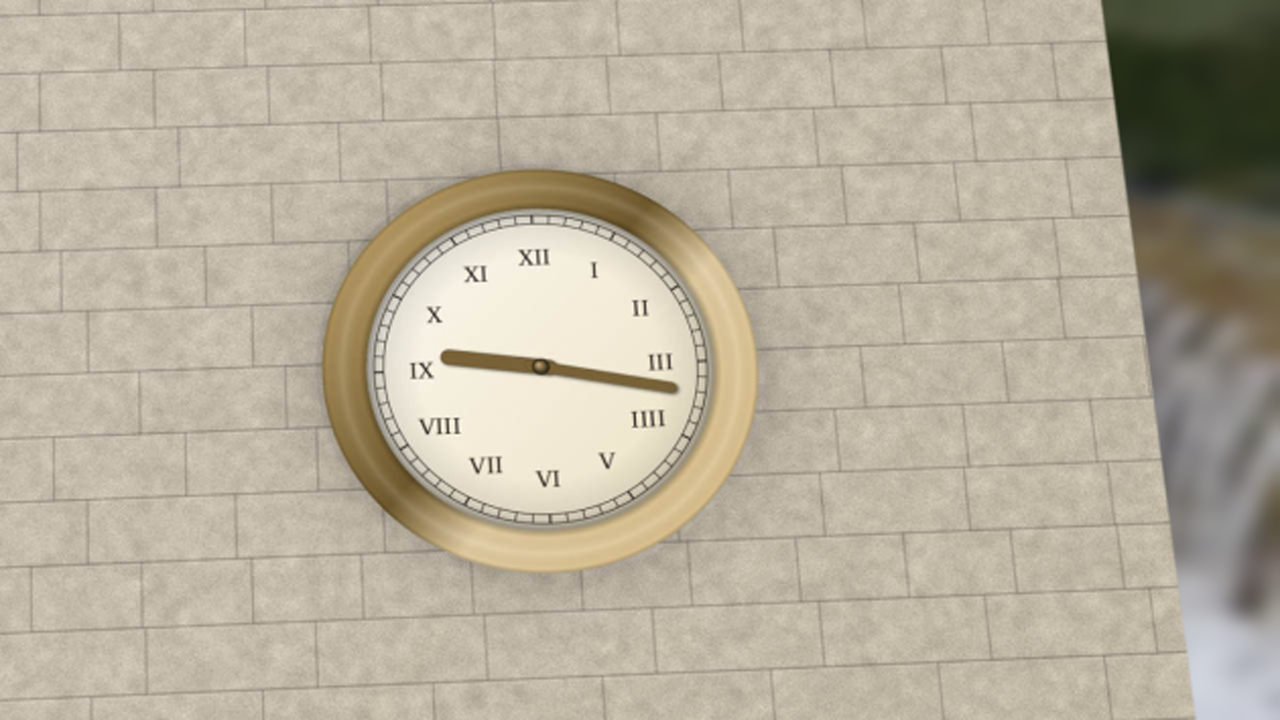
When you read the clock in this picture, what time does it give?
9:17
